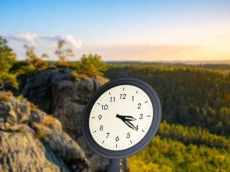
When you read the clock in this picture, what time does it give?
3:21
